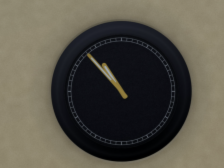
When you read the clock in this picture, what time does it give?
10:53
